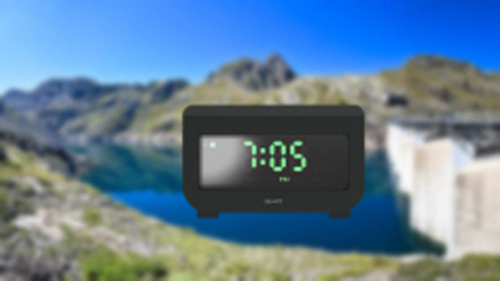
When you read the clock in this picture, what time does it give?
7:05
